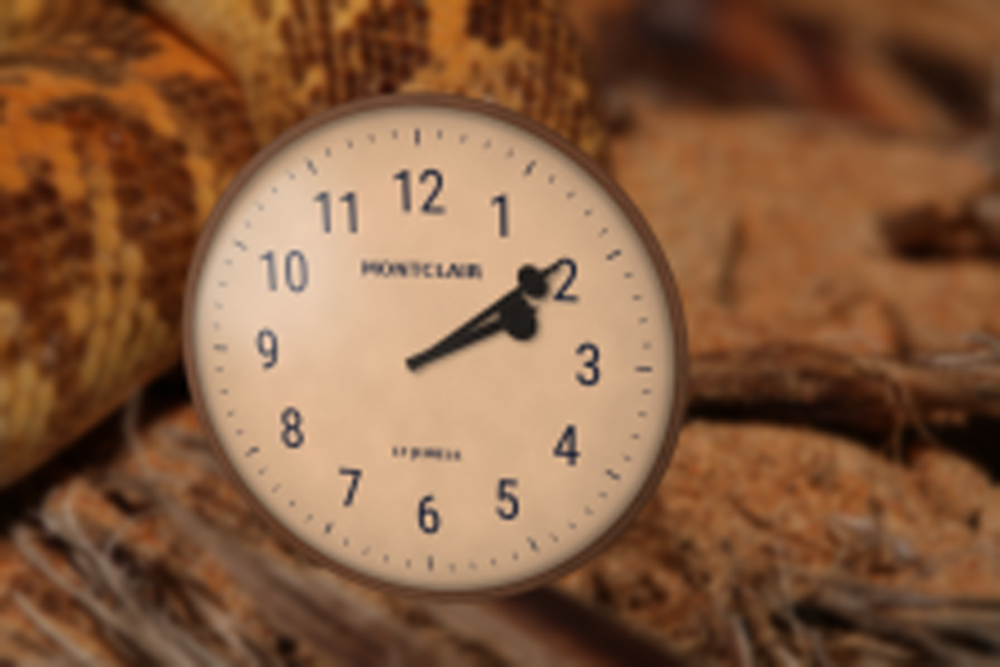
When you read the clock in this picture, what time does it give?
2:09
